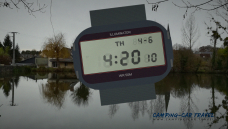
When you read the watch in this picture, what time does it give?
4:20:10
